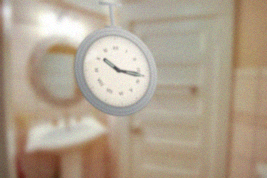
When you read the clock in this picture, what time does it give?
10:17
